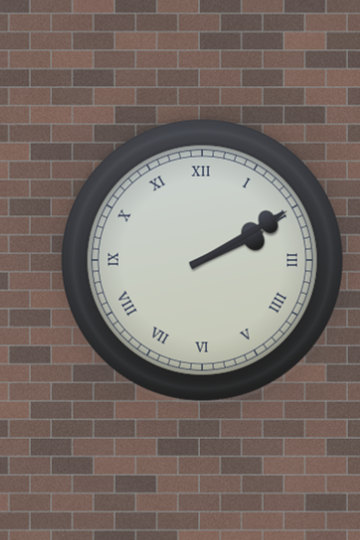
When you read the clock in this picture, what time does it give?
2:10
